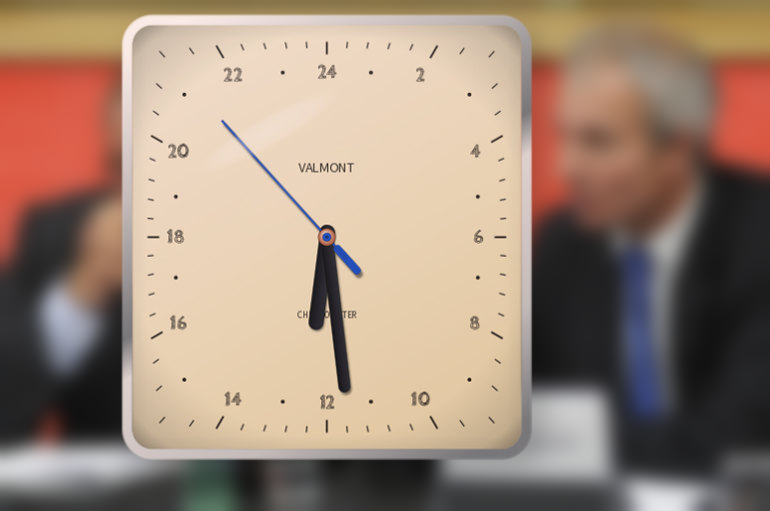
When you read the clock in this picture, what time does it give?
12:28:53
